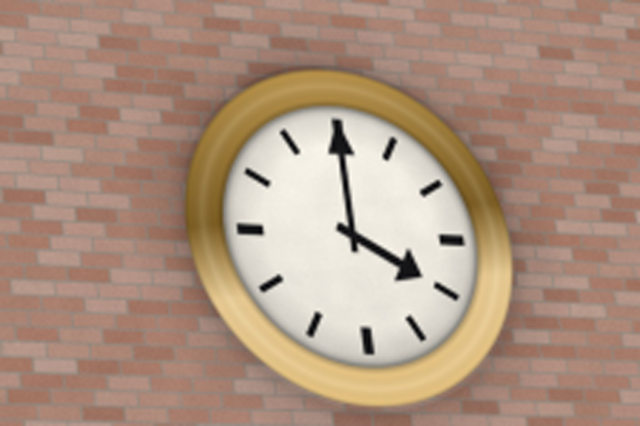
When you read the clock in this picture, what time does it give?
4:00
